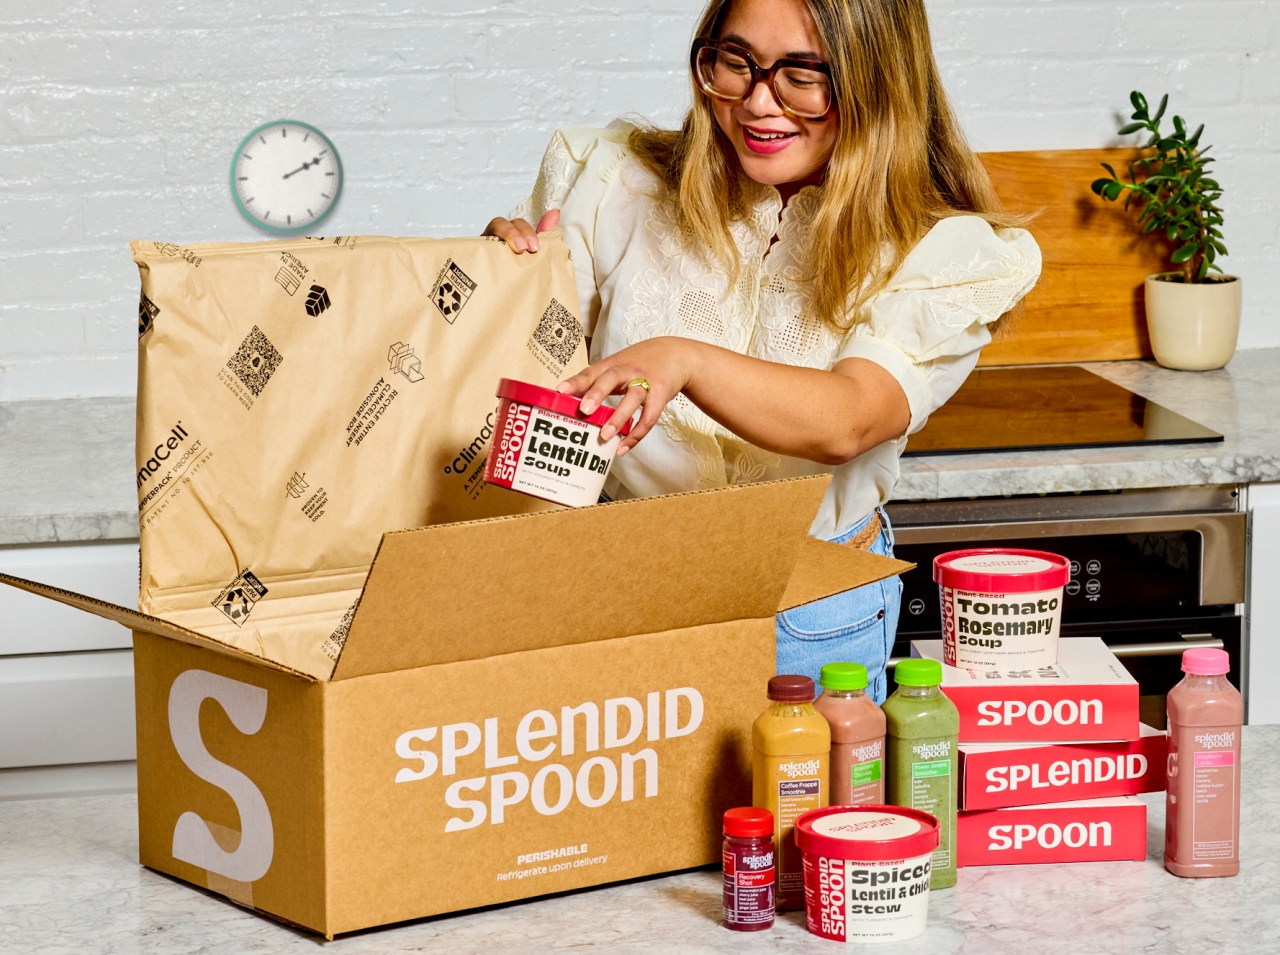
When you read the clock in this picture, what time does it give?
2:11
